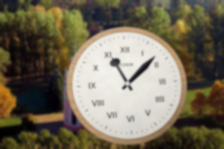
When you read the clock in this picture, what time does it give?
11:08
